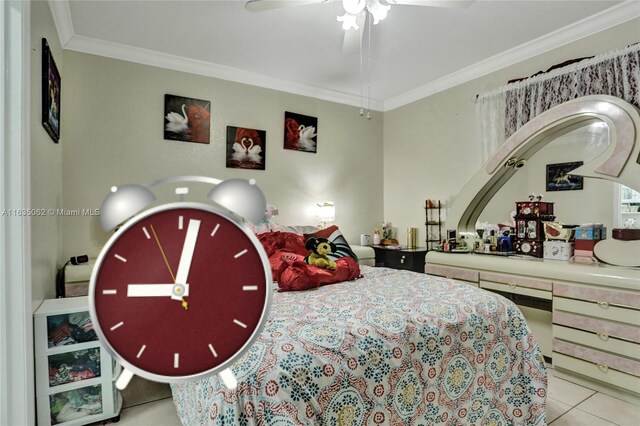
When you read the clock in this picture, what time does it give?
9:01:56
